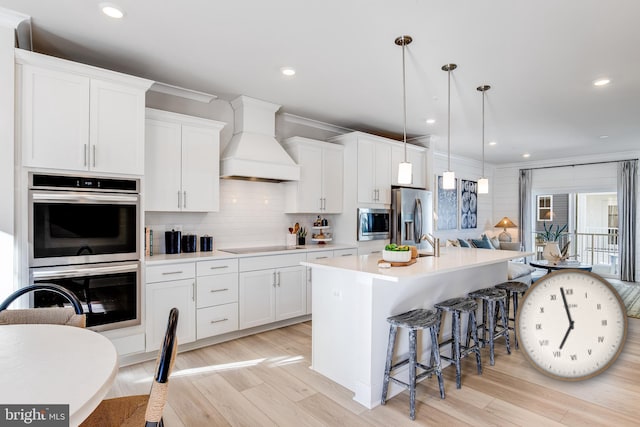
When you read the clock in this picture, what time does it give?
6:58
